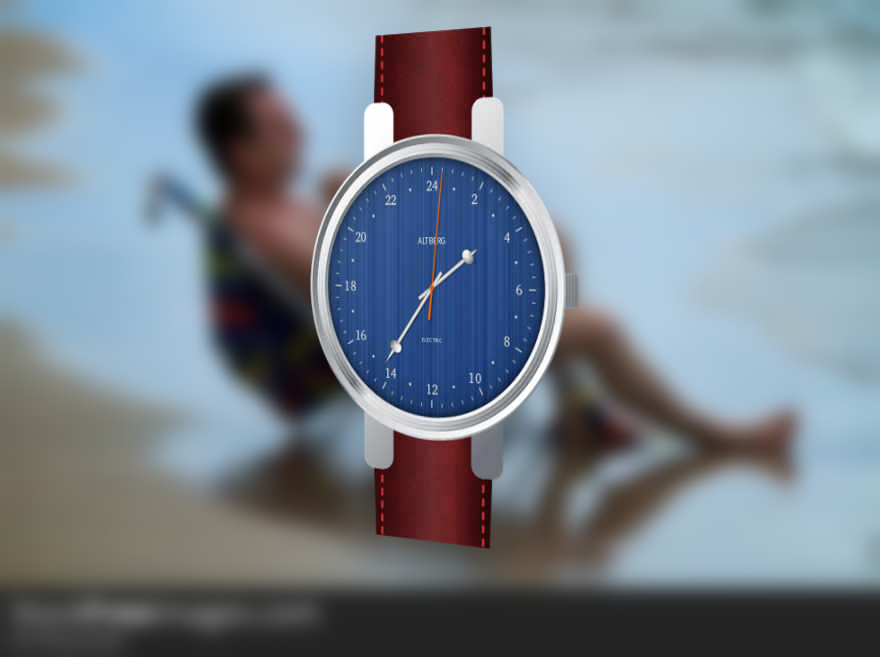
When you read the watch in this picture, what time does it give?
3:36:01
